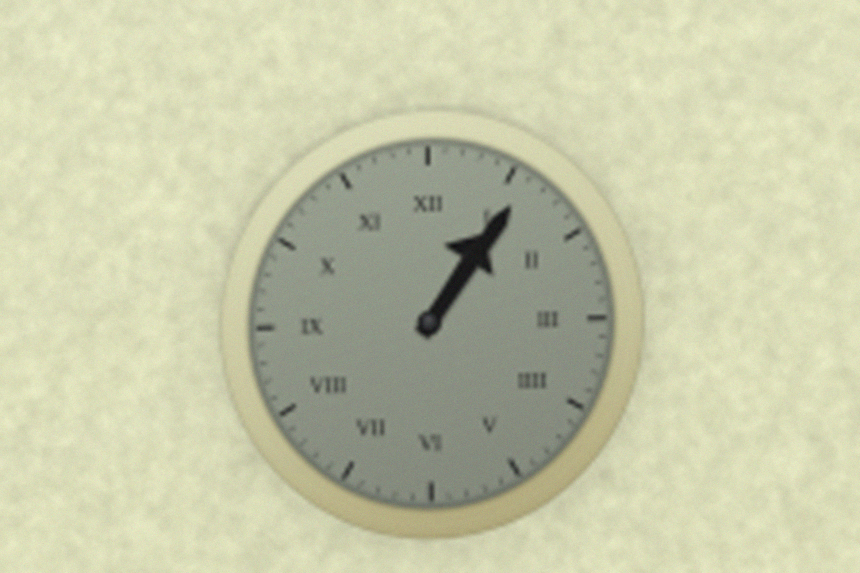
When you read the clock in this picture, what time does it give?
1:06
